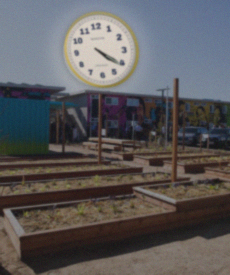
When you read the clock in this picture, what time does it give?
4:21
